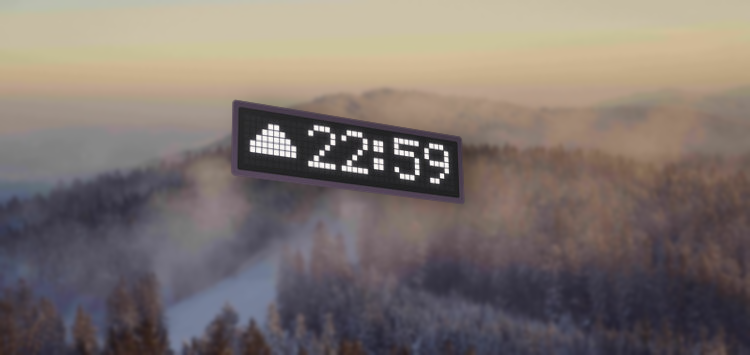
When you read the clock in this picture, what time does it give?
22:59
